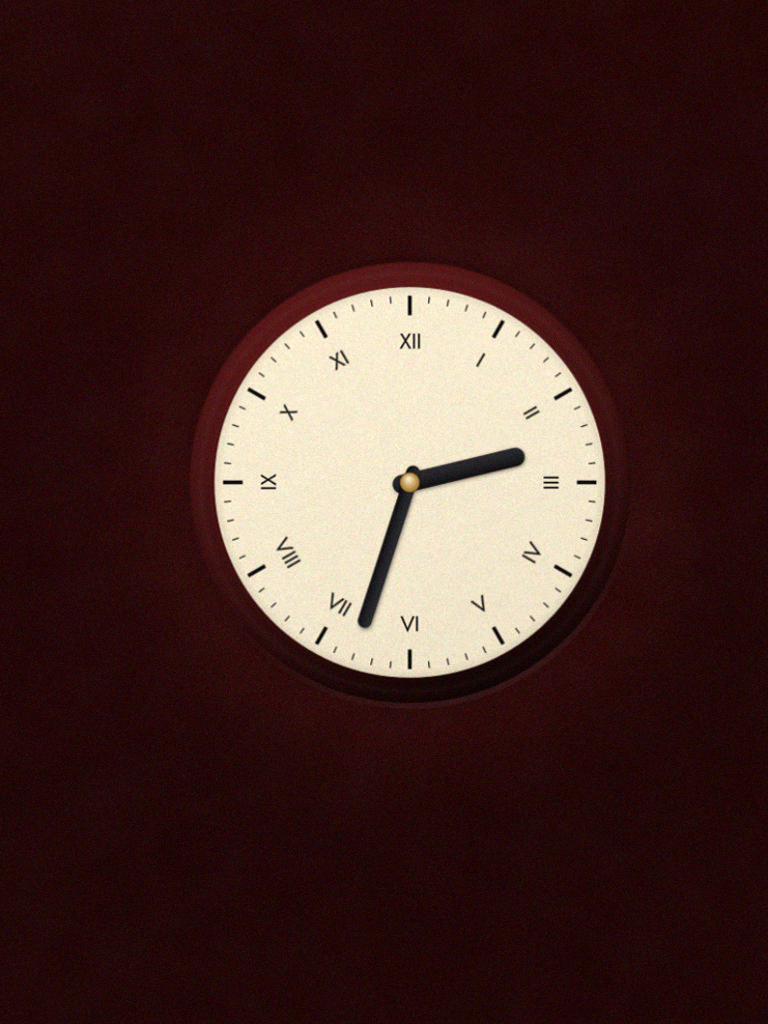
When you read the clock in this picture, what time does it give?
2:33
